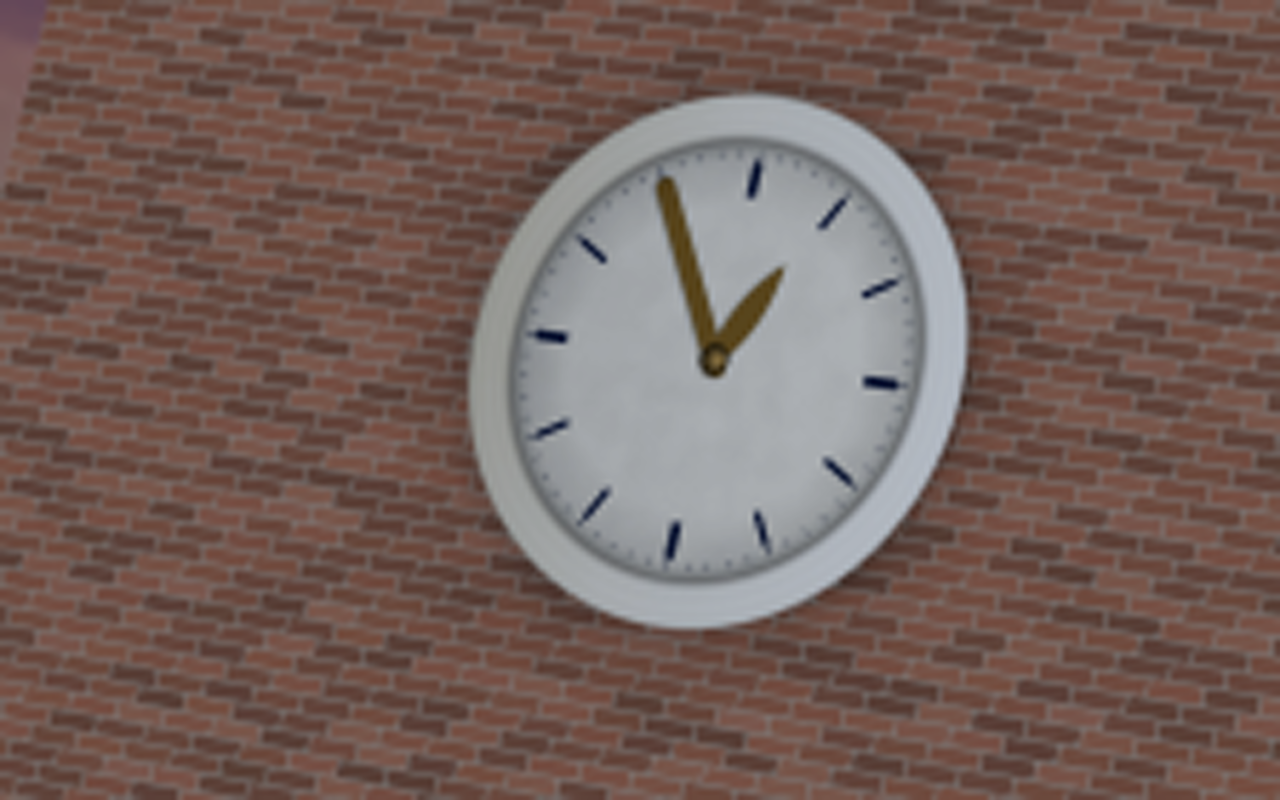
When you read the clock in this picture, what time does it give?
12:55
